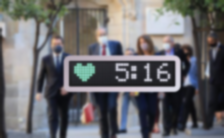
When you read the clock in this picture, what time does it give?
5:16
